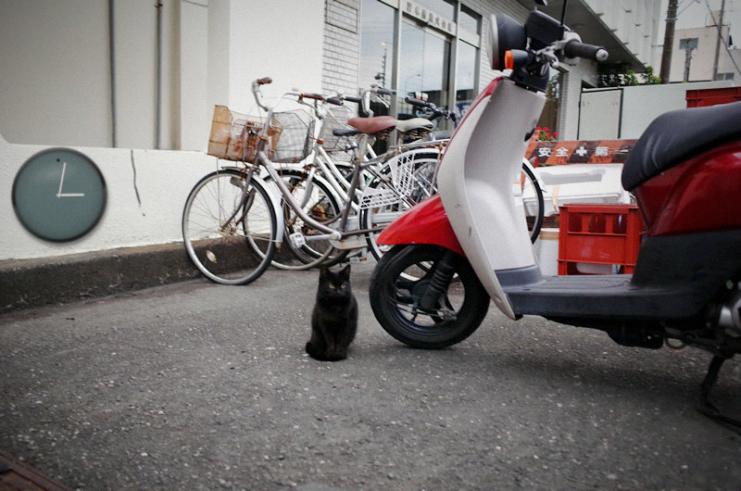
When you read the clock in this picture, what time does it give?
3:02
